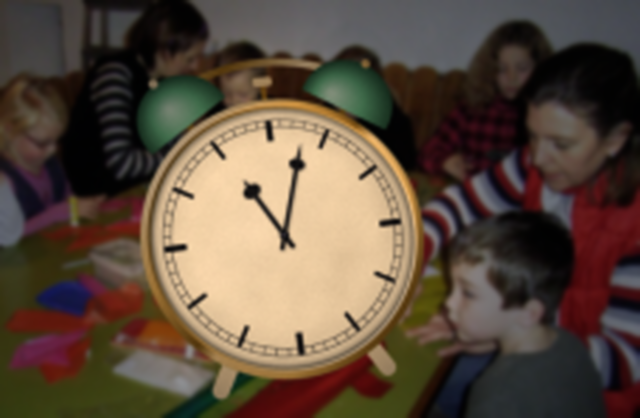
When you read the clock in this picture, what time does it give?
11:03
